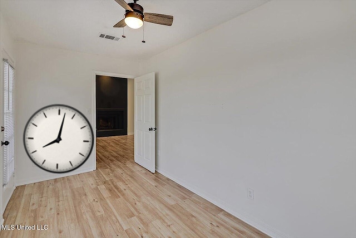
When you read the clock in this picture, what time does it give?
8:02
